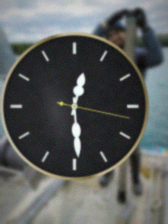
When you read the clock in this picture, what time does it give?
12:29:17
